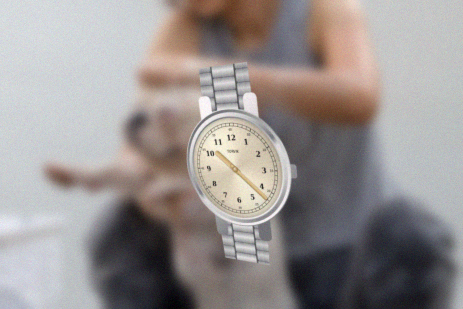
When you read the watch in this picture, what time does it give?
10:22
